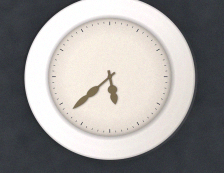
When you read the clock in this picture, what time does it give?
5:38
